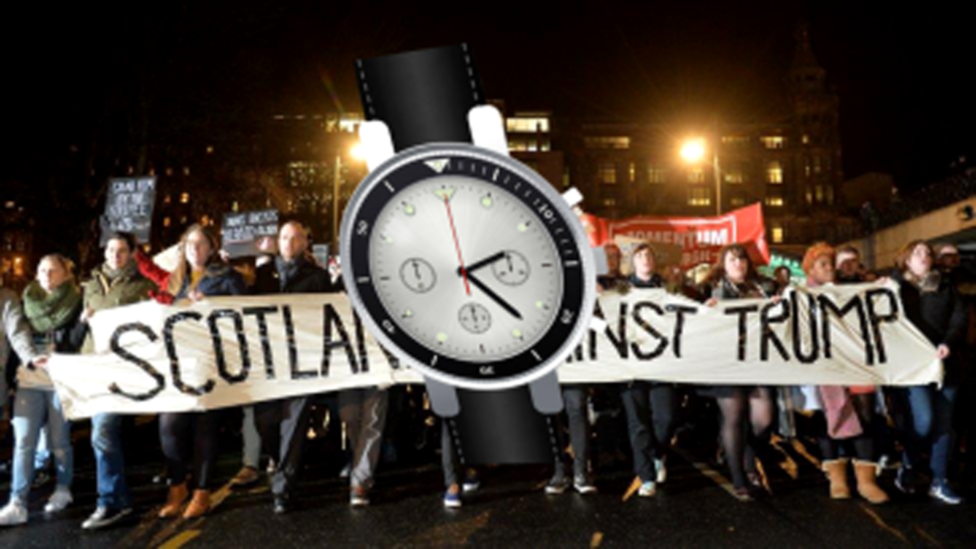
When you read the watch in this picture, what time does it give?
2:23
